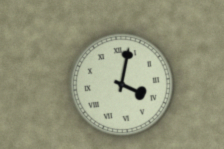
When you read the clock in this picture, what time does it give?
4:03
